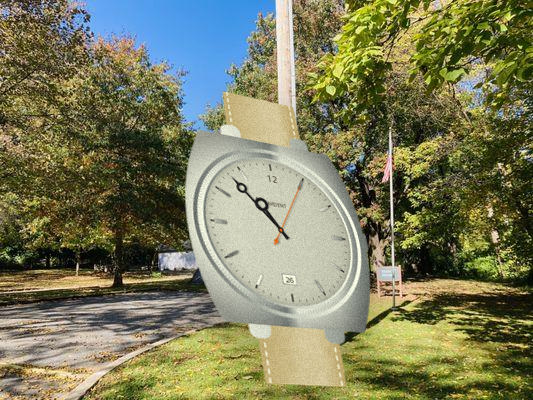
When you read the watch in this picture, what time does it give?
10:53:05
